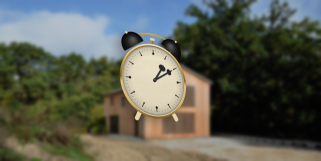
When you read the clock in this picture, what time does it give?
1:10
